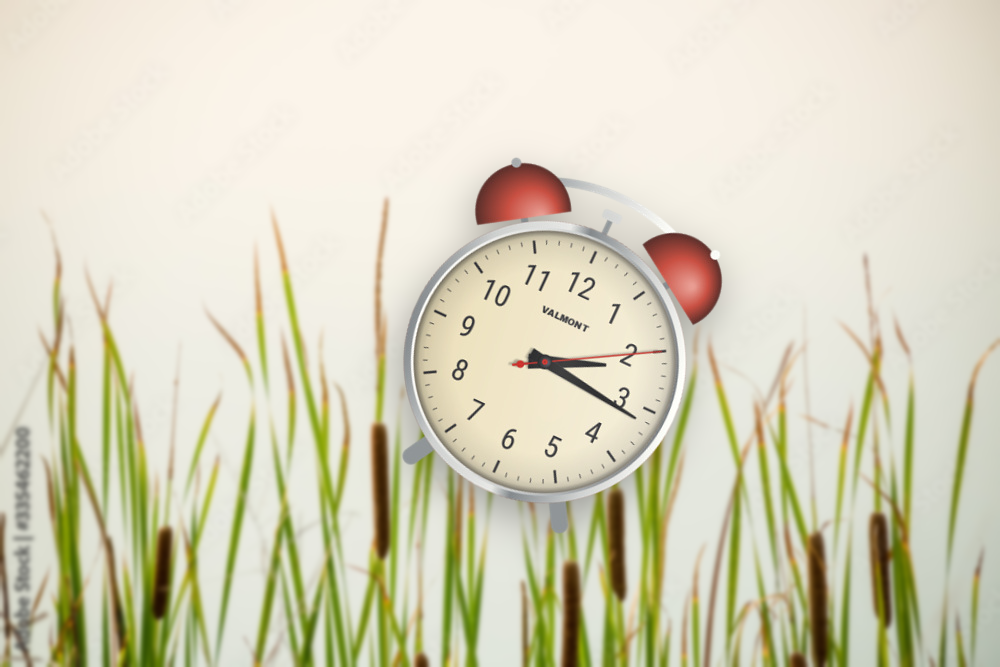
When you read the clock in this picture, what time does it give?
2:16:10
